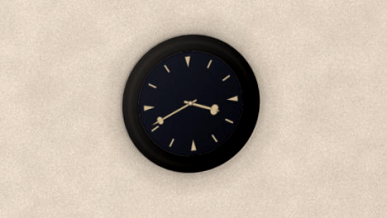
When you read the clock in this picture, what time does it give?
3:41
